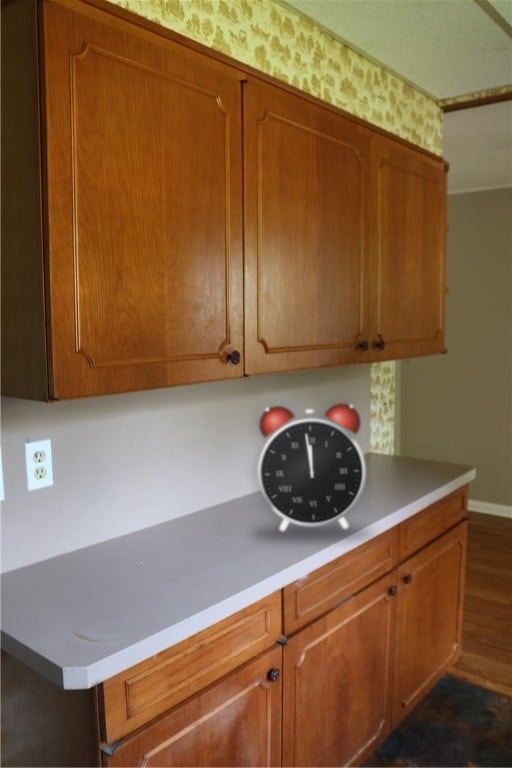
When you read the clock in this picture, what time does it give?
11:59
